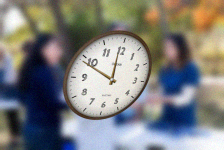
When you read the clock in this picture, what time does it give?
11:49
